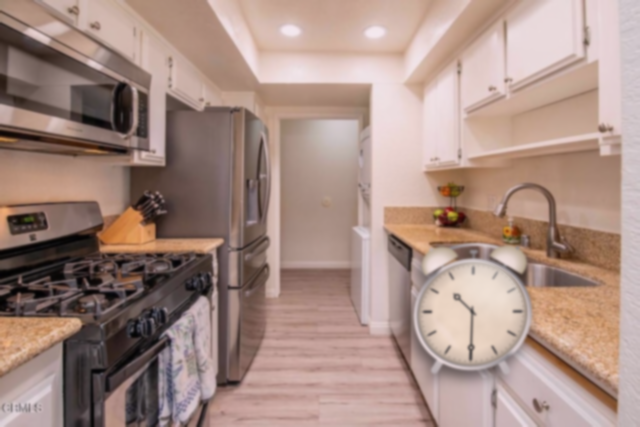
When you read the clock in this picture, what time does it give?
10:30
